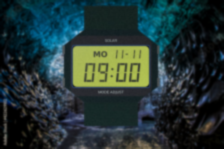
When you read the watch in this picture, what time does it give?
9:00
